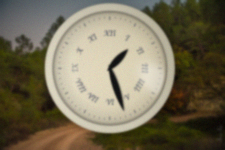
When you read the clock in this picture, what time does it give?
1:27
